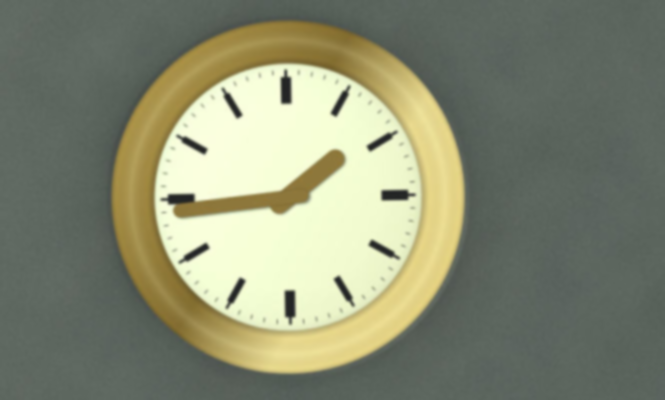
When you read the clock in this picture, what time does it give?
1:44
